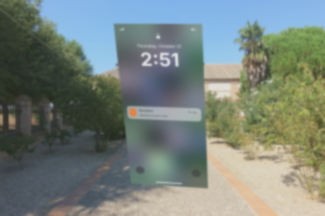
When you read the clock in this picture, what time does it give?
2:51
